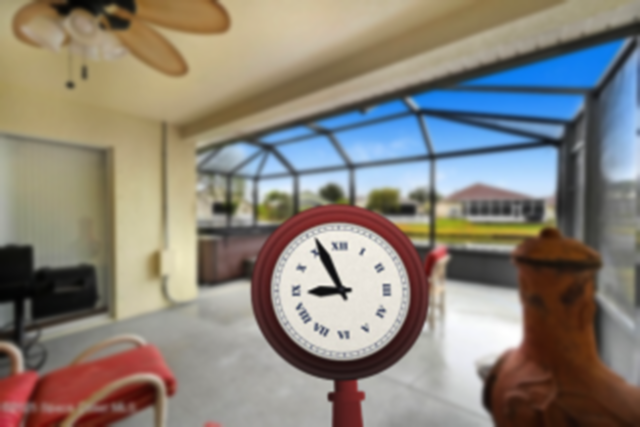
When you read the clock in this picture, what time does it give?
8:56
